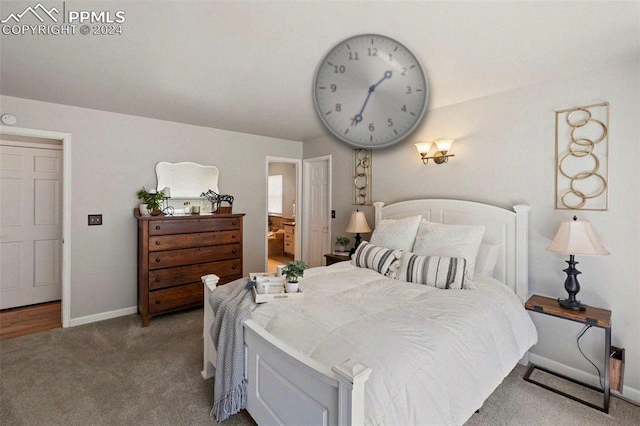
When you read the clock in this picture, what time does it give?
1:34
